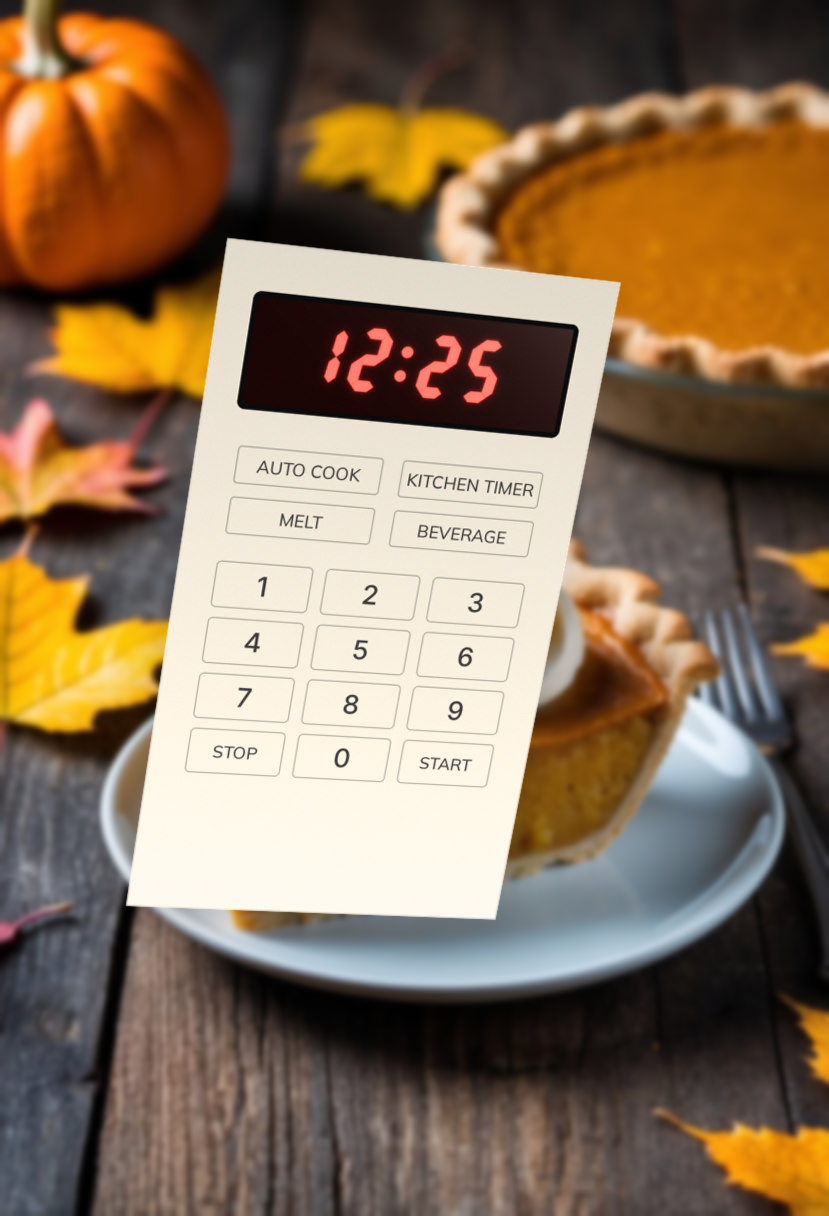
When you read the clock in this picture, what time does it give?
12:25
